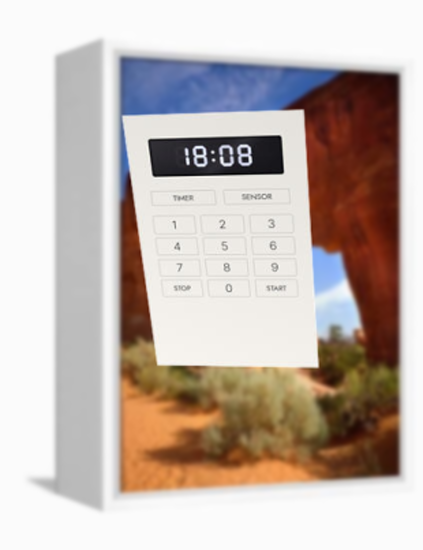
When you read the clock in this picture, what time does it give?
18:08
